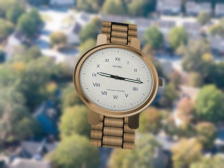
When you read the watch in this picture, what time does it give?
9:16
